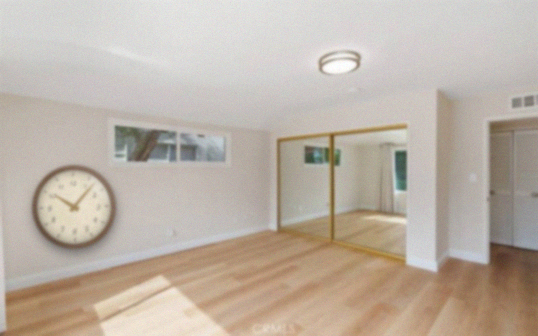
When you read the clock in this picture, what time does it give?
10:07
